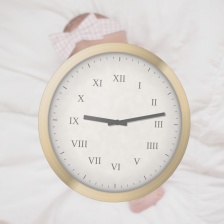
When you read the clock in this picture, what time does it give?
9:13
